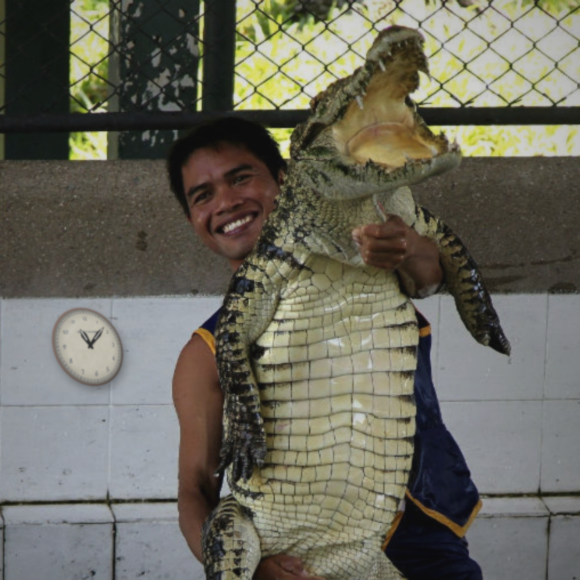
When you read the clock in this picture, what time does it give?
11:08
